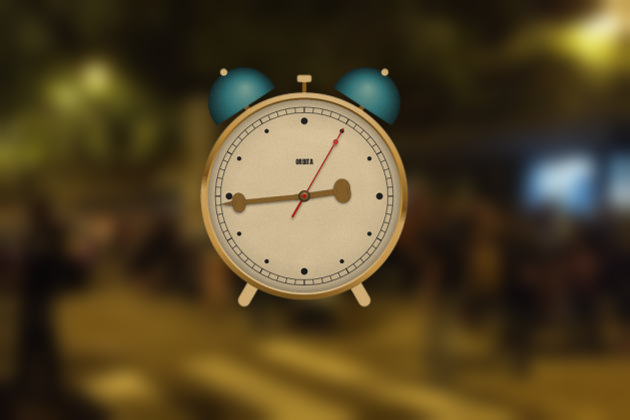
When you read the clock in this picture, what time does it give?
2:44:05
